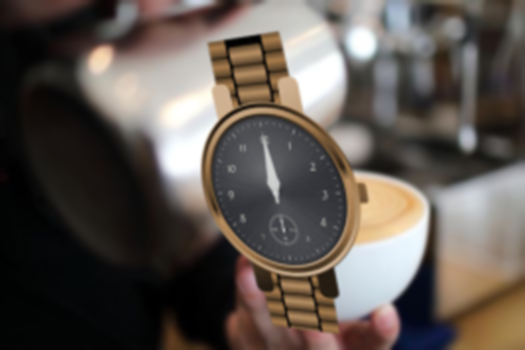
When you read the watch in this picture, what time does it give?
12:00
